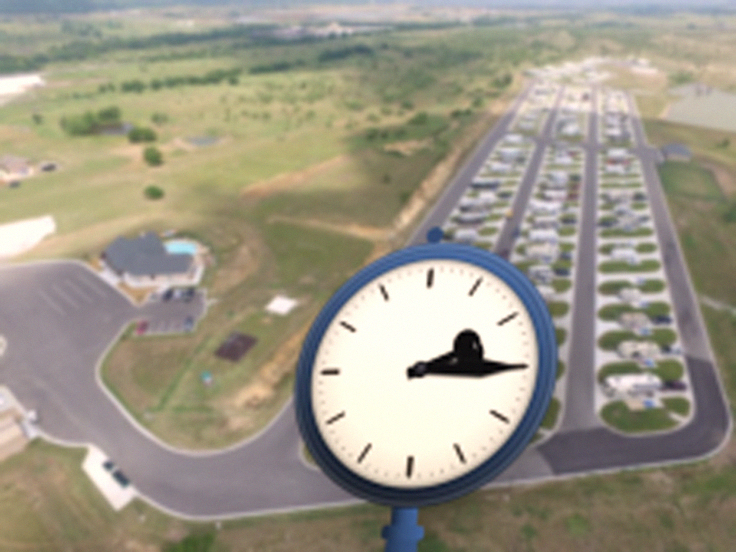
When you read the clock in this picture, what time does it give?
2:15
